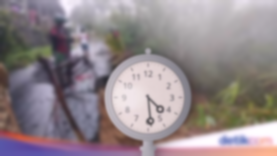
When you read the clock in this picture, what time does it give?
4:29
